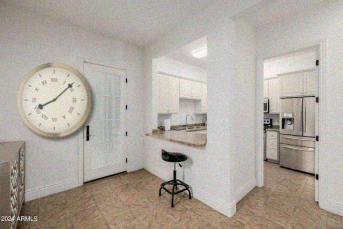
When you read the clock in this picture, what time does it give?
8:08
